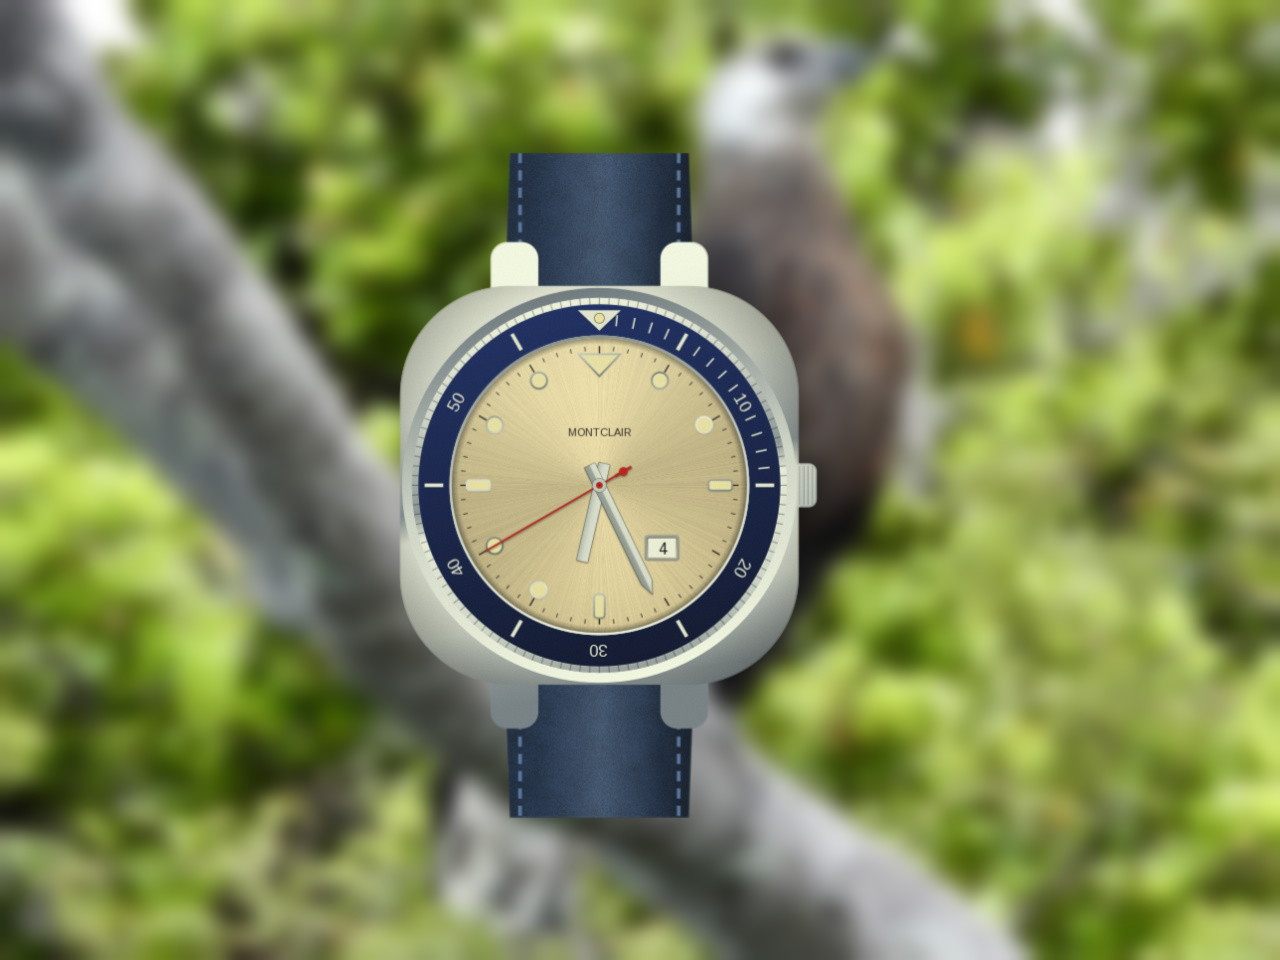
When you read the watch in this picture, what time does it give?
6:25:40
